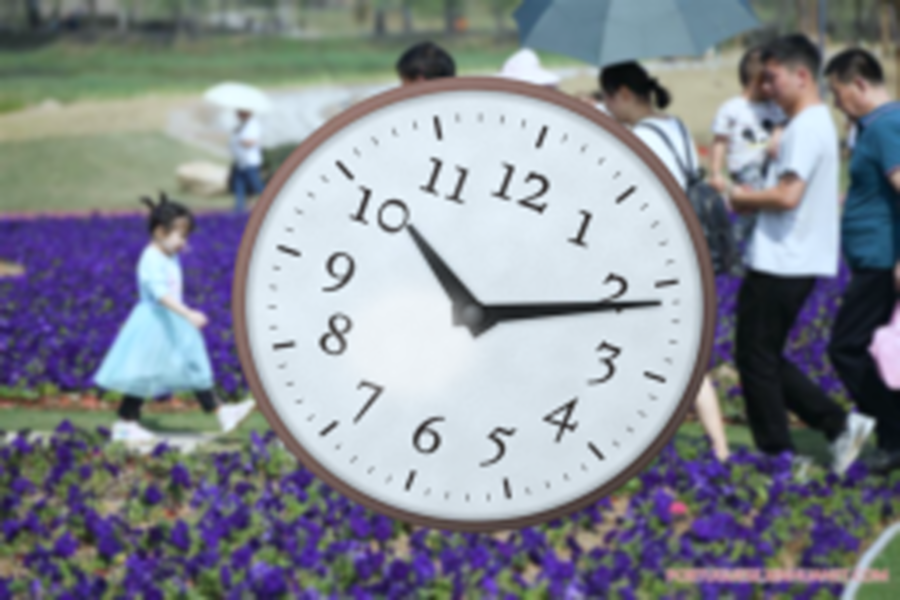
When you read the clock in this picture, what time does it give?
10:11
